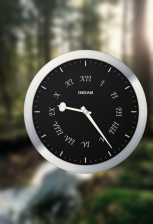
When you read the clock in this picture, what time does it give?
9:24
